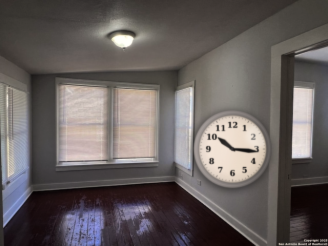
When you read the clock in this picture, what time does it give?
10:16
